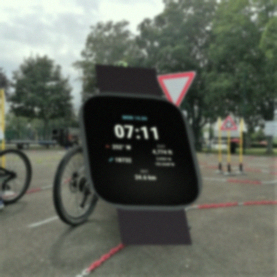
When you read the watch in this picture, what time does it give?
7:11
